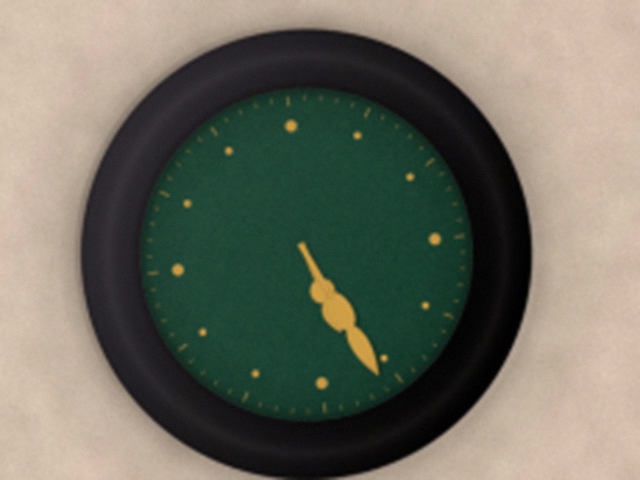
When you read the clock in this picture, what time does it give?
5:26
